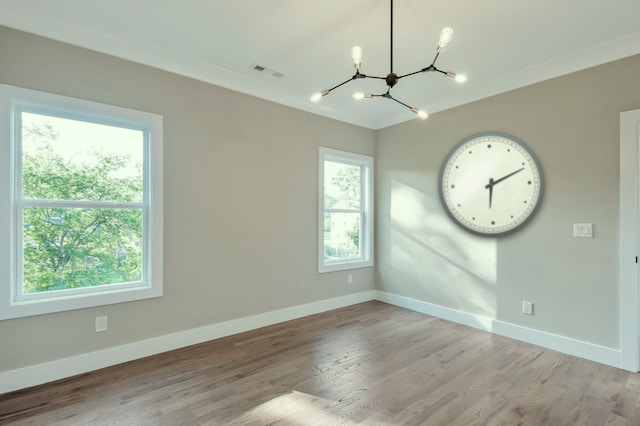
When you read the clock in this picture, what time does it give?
6:11
